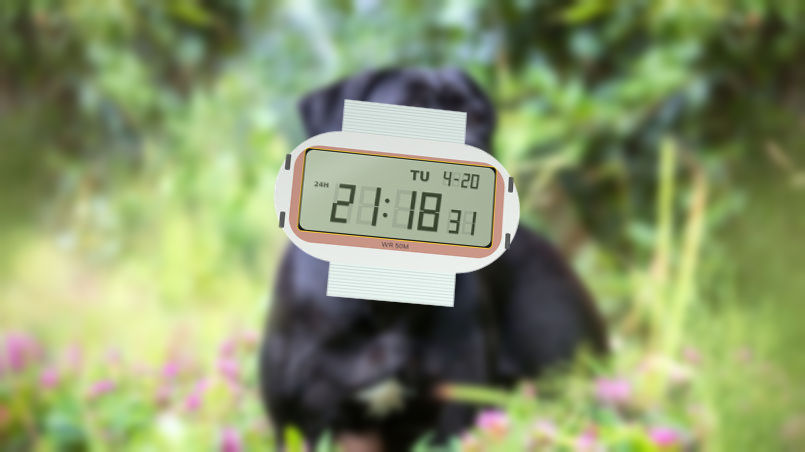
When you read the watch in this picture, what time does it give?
21:18:31
